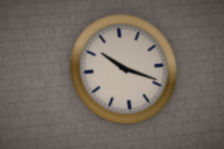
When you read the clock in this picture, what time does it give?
10:19
